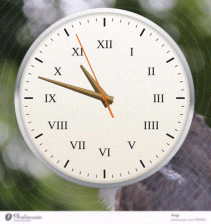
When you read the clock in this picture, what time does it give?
10:47:56
